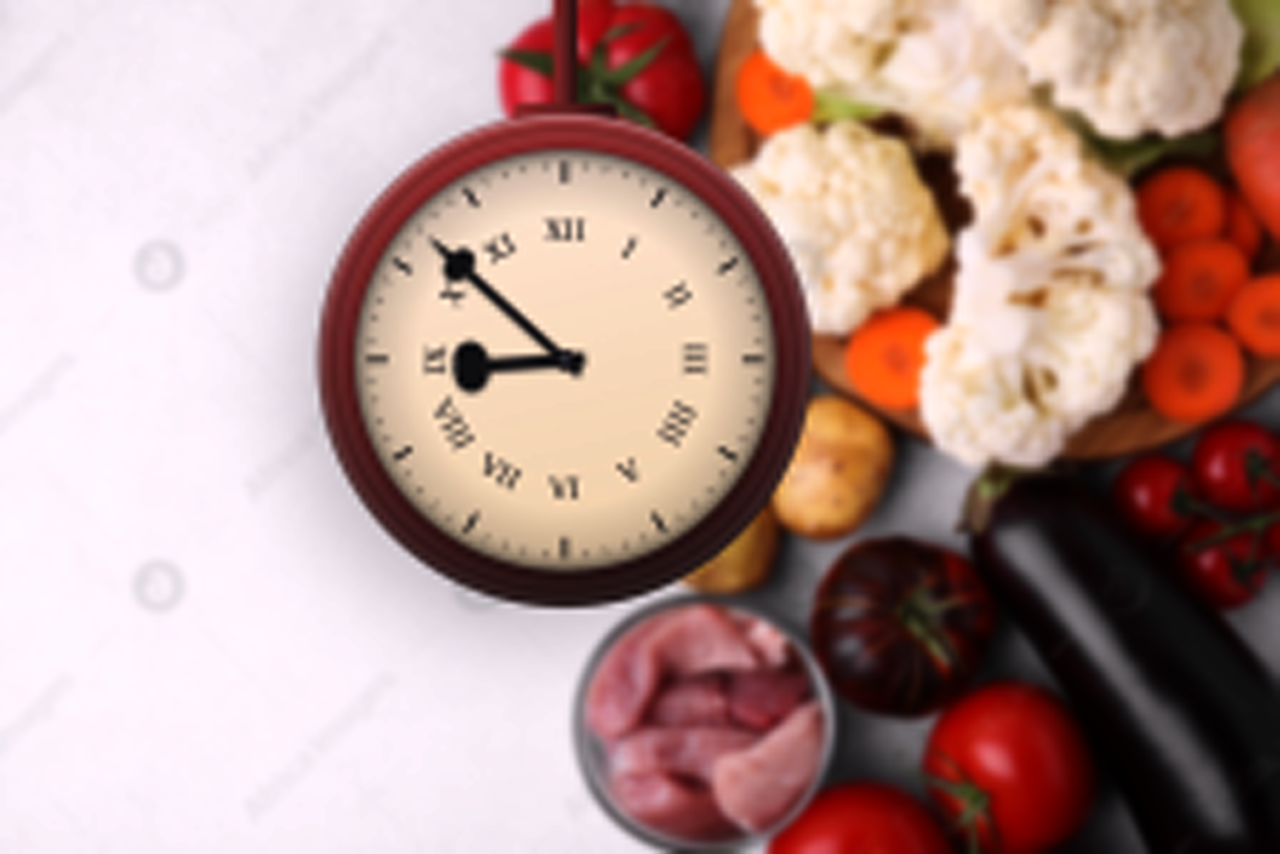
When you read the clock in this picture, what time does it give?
8:52
